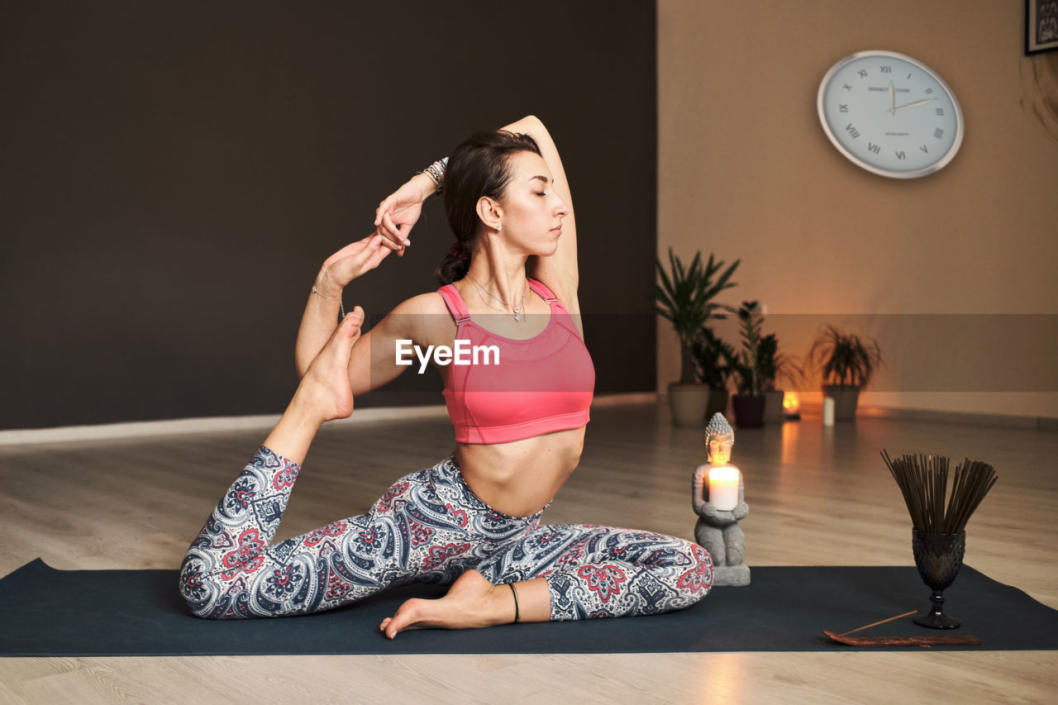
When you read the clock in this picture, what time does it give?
12:12
